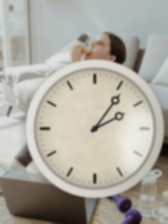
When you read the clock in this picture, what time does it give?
2:06
